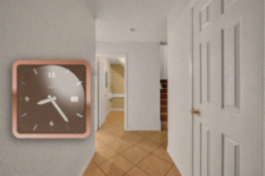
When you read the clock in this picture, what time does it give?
8:24
